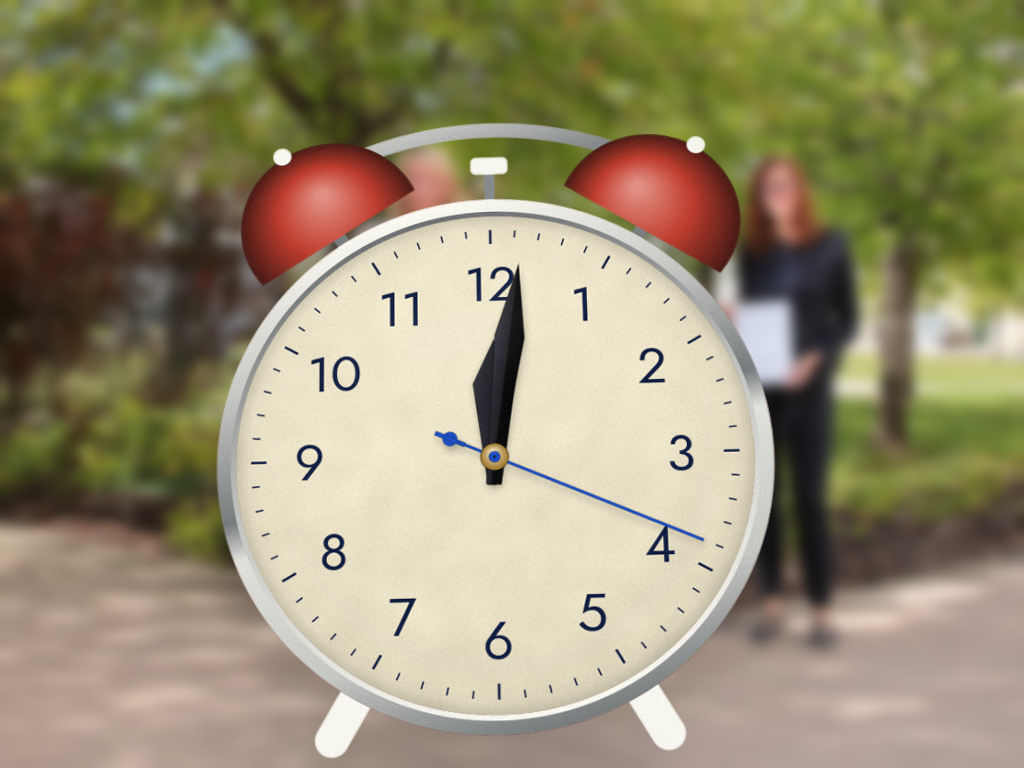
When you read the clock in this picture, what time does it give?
12:01:19
